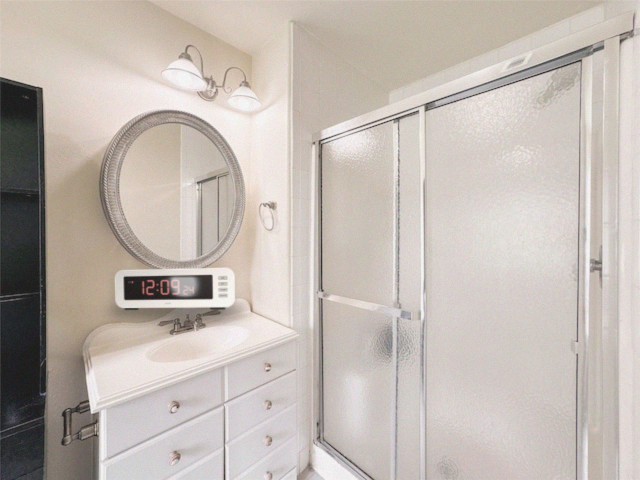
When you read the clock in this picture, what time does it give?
12:09
